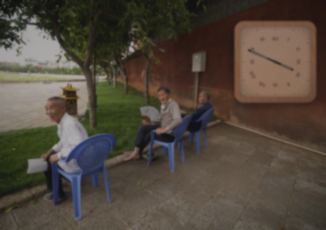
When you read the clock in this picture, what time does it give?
3:49
